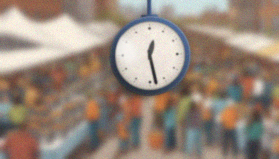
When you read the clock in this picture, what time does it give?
12:28
